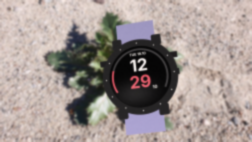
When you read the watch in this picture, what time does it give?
12:29
